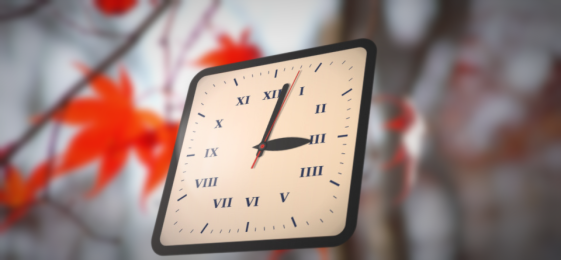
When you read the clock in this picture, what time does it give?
3:02:03
